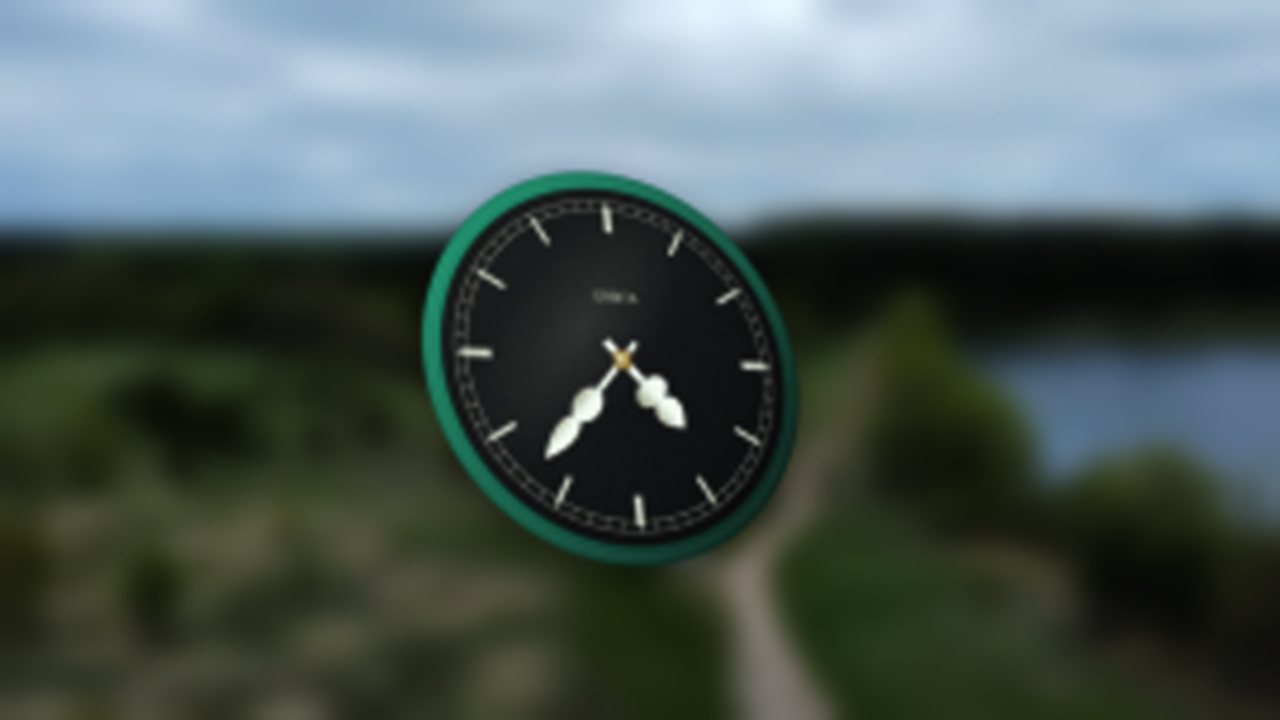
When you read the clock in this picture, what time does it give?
4:37
